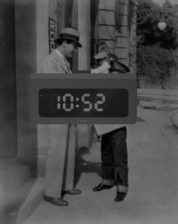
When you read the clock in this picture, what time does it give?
10:52
